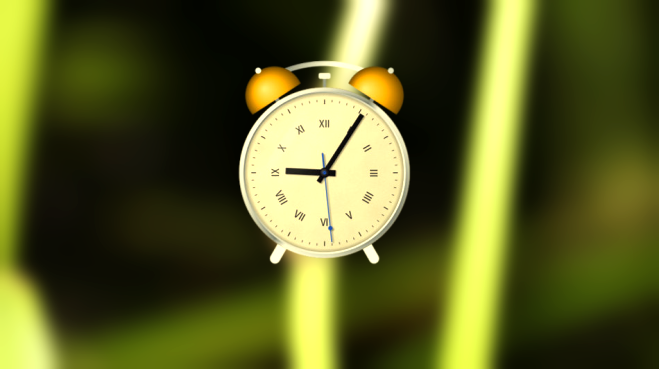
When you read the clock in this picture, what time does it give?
9:05:29
